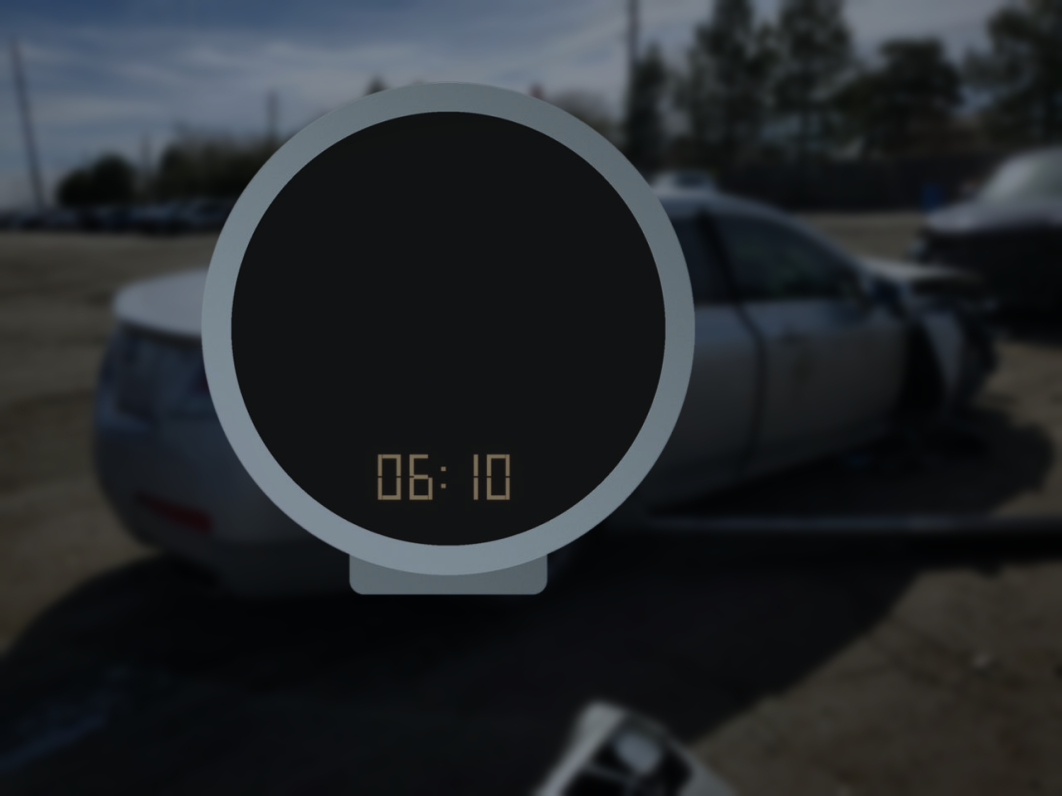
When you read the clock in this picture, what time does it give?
6:10
